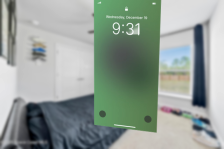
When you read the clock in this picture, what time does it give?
9:31
